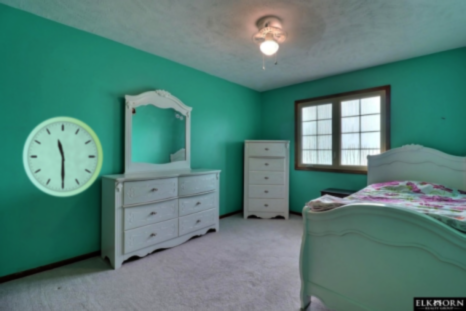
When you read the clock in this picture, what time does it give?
11:30
